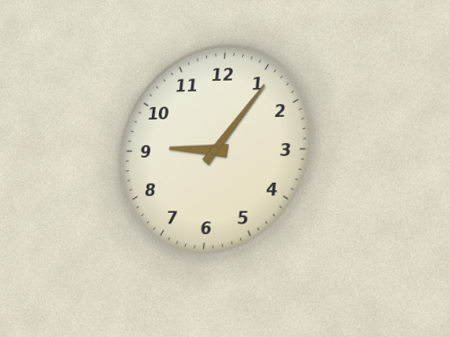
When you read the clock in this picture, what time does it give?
9:06
